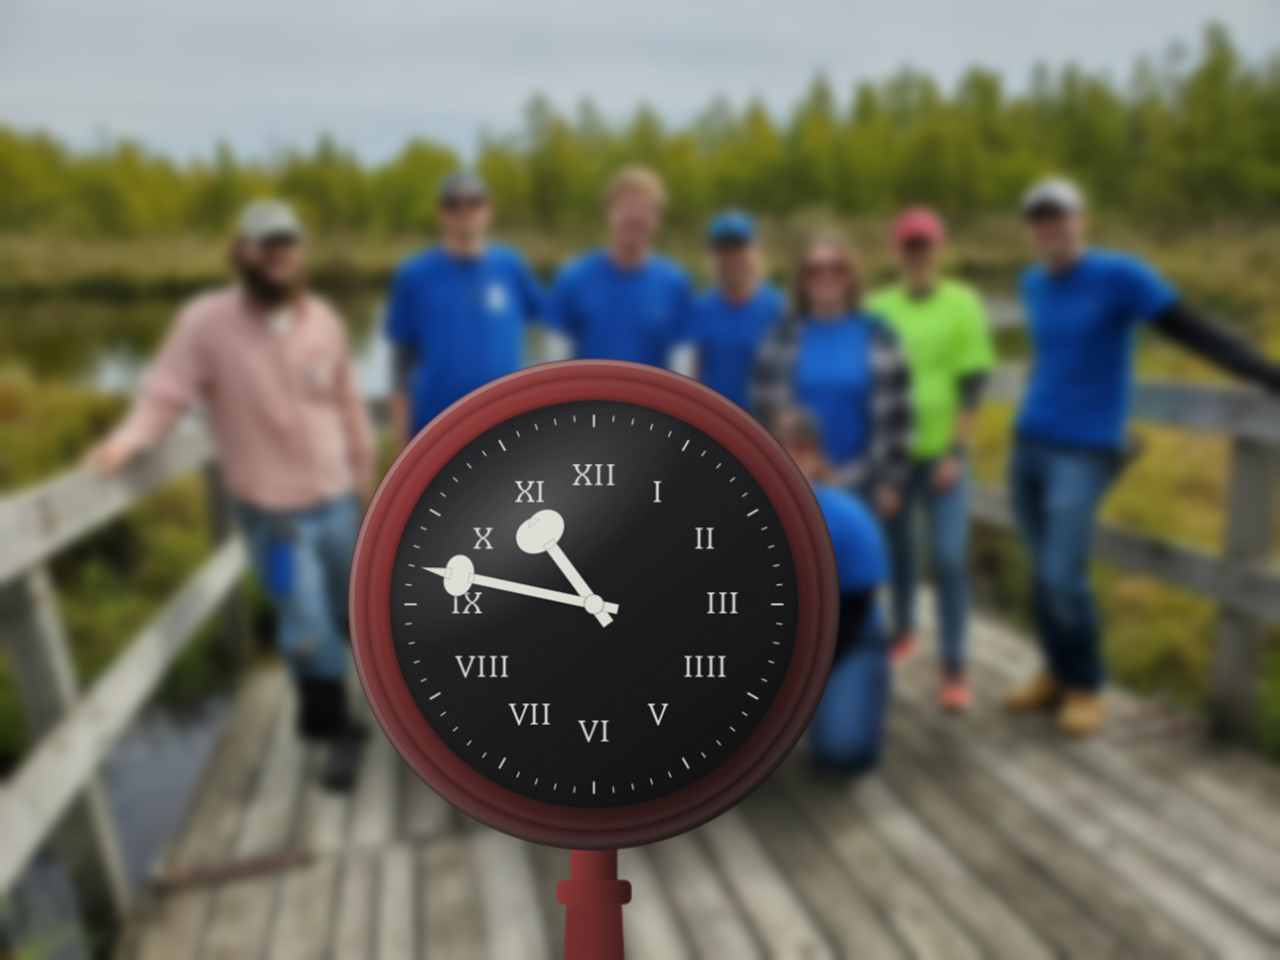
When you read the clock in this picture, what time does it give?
10:47
